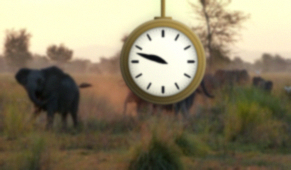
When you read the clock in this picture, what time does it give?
9:48
